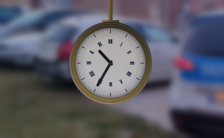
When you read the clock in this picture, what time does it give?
10:35
